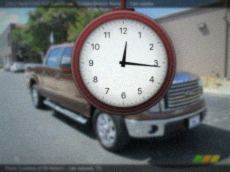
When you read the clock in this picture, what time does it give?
12:16
